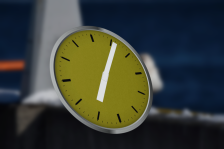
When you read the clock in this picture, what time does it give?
7:06
